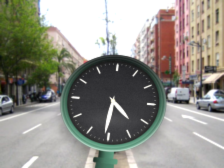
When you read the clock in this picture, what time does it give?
4:31
